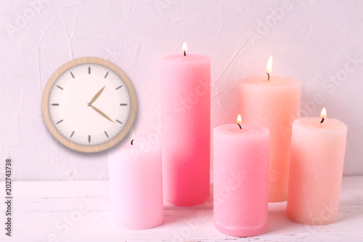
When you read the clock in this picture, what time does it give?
1:21
